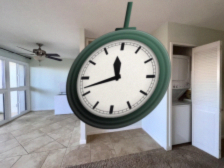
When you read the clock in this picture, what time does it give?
11:42
